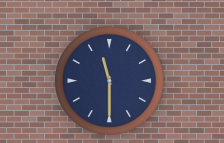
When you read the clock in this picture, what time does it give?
11:30
